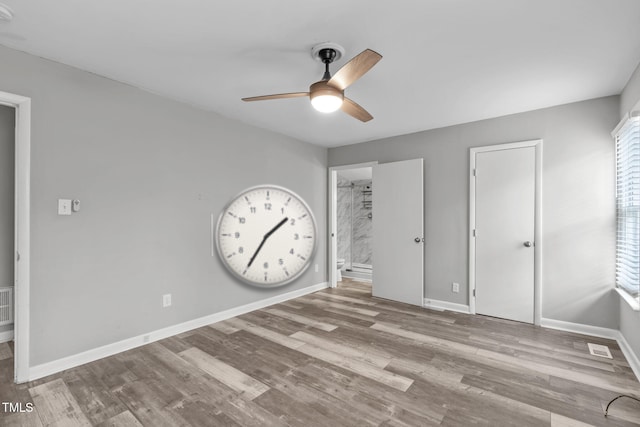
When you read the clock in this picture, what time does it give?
1:35
